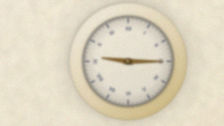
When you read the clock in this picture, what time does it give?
9:15
